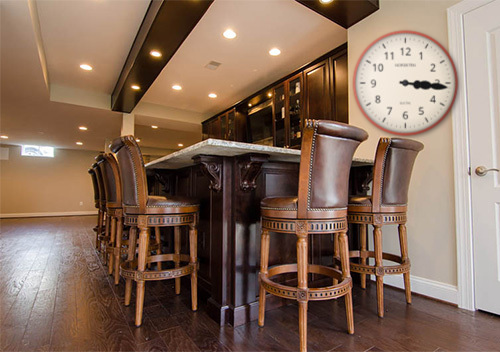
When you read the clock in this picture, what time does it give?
3:16
